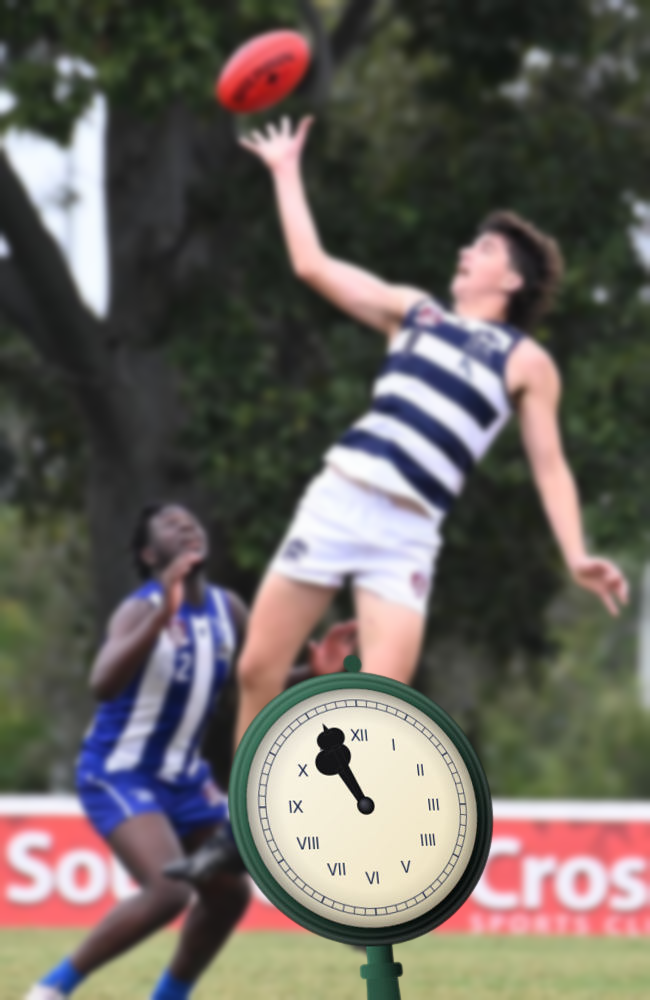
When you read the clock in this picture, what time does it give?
10:56
